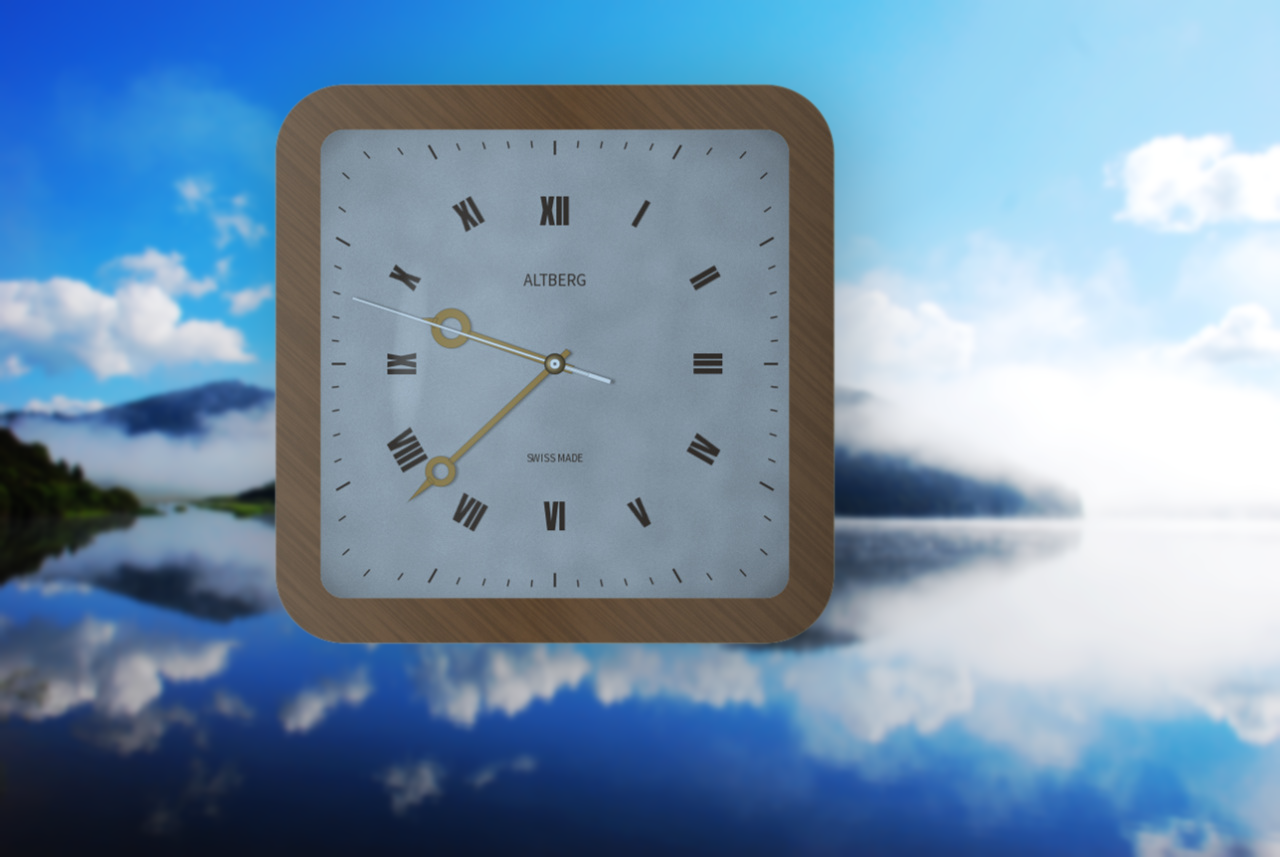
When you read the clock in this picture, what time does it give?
9:37:48
